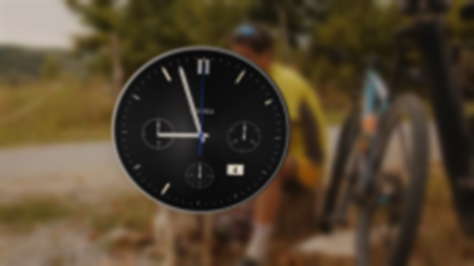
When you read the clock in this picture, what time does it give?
8:57
